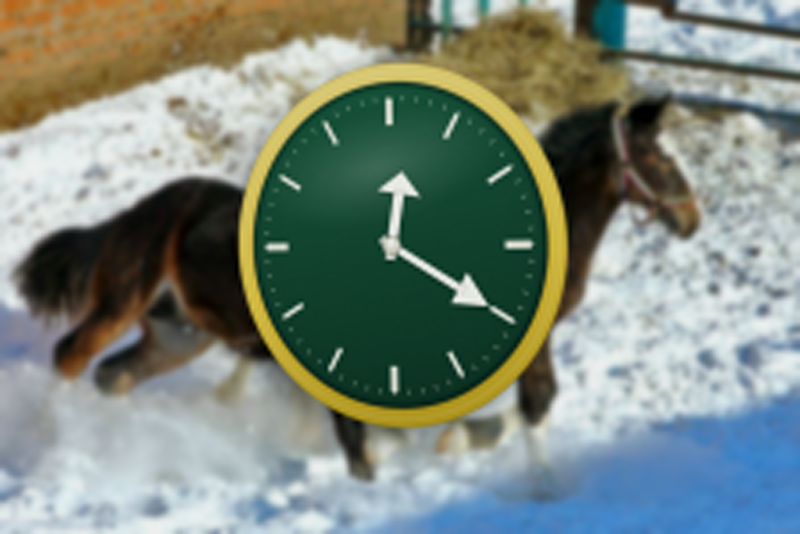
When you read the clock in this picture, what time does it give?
12:20
